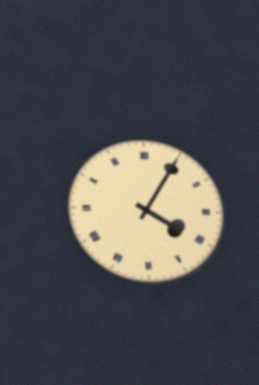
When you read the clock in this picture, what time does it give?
4:05
